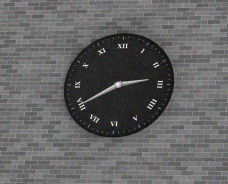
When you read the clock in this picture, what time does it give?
2:40
